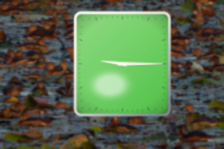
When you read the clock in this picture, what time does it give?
9:15
